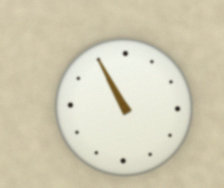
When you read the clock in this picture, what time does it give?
10:55
